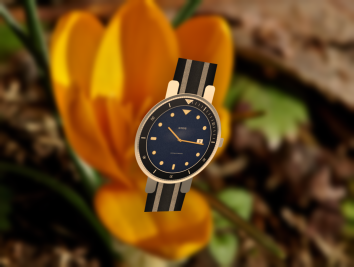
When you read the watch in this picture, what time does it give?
10:16
